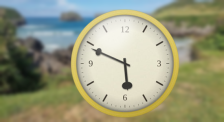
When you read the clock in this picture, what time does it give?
5:49
